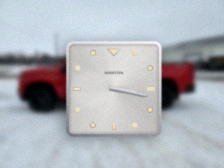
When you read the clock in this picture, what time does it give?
3:17
